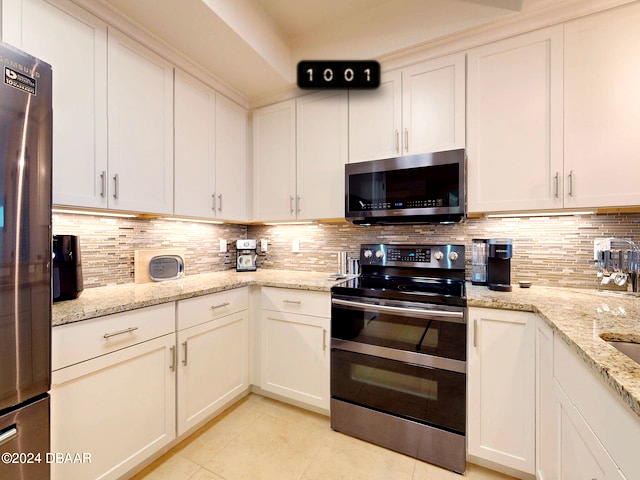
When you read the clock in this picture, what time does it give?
10:01
